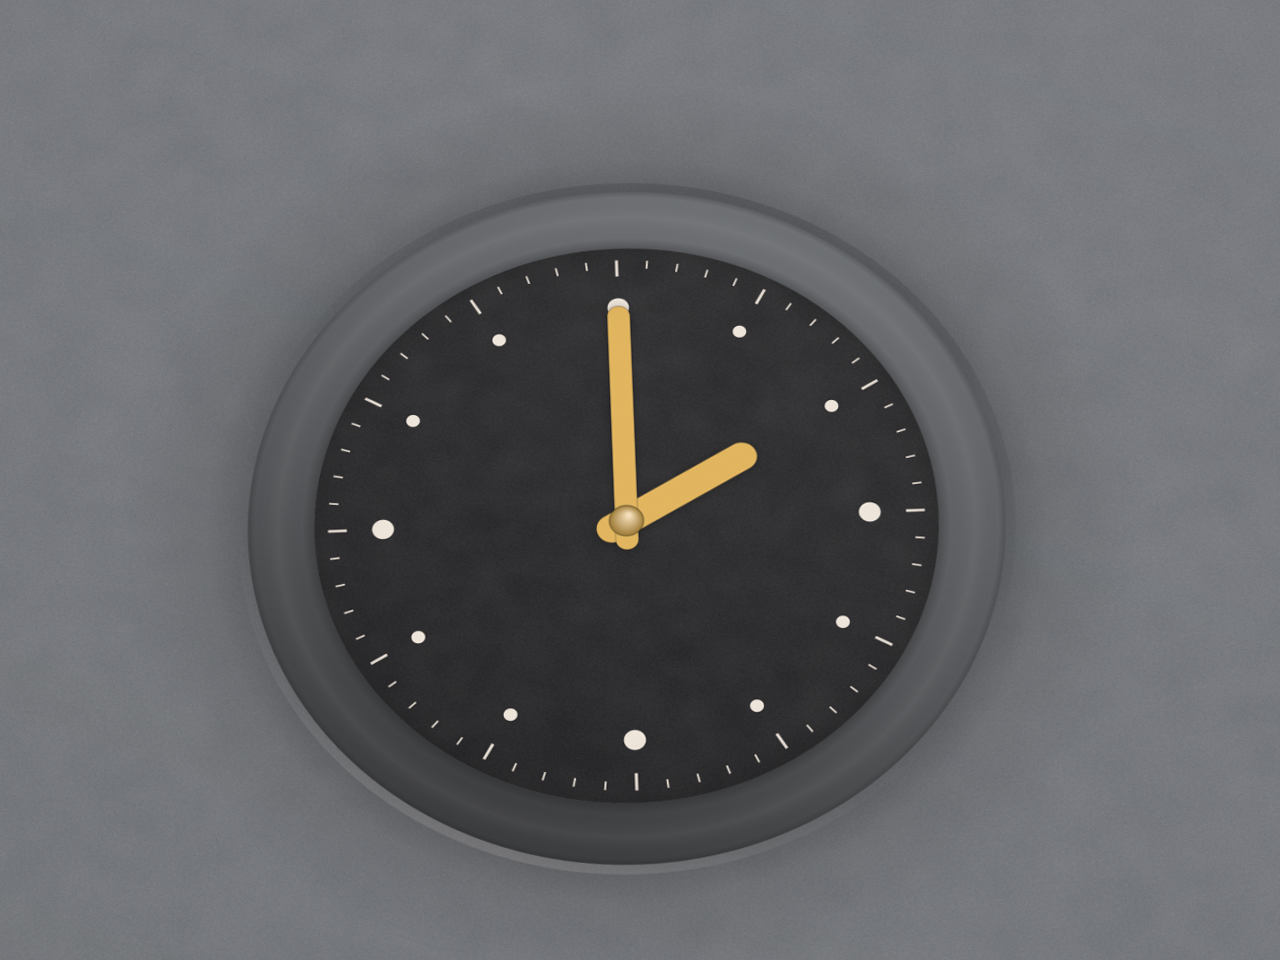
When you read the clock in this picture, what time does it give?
2:00
